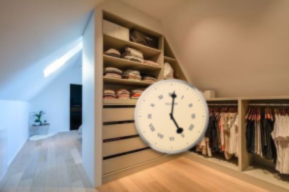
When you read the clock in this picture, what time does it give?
5:01
